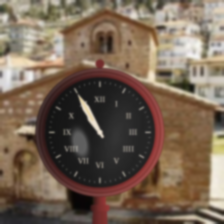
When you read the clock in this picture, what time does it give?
10:55
